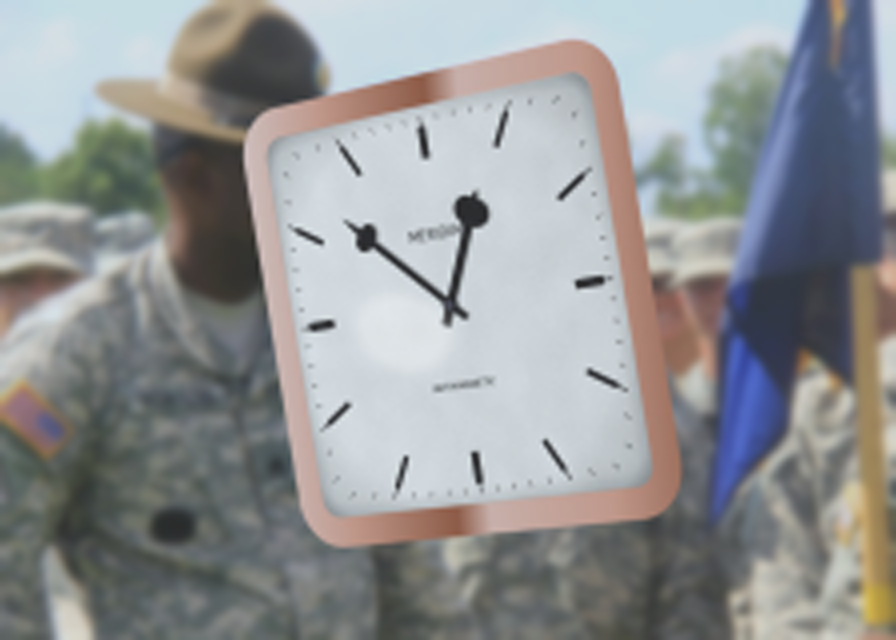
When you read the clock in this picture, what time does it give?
12:52
